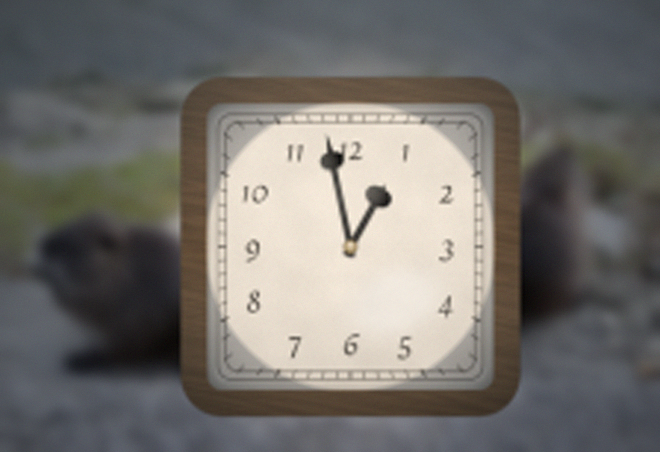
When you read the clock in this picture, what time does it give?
12:58
